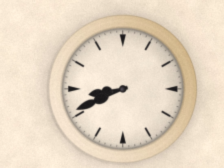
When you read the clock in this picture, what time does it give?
8:41
